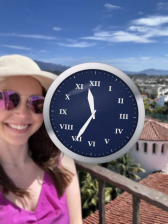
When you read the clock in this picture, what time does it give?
11:35
